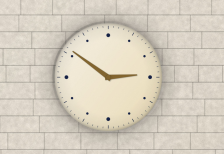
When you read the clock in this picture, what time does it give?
2:51
